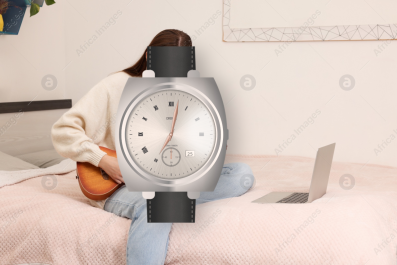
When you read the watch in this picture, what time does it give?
7:02
